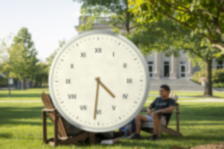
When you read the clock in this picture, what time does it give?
4:31
